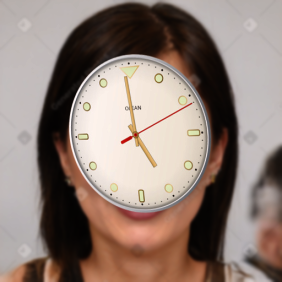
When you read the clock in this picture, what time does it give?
4:59:11
